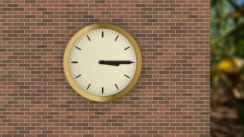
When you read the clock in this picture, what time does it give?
3:15
